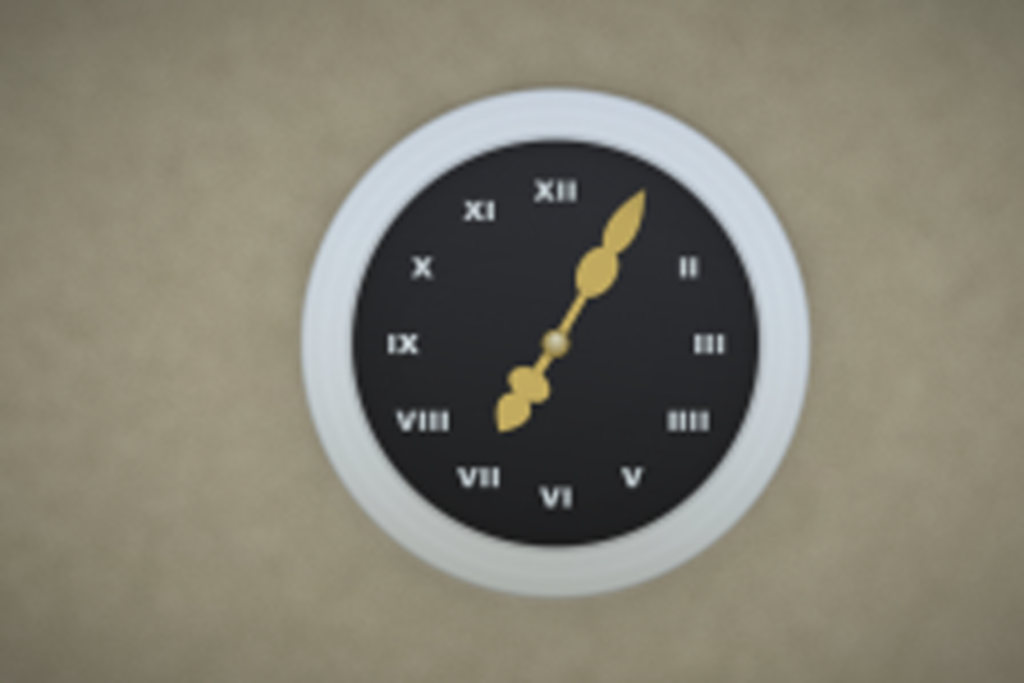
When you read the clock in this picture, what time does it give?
7:05
